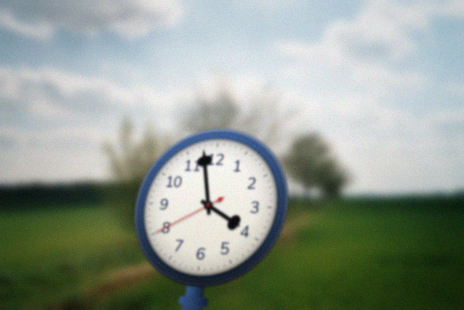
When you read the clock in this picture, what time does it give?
3:57:40
